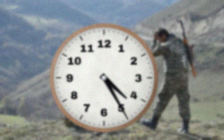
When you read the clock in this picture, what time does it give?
4:25
